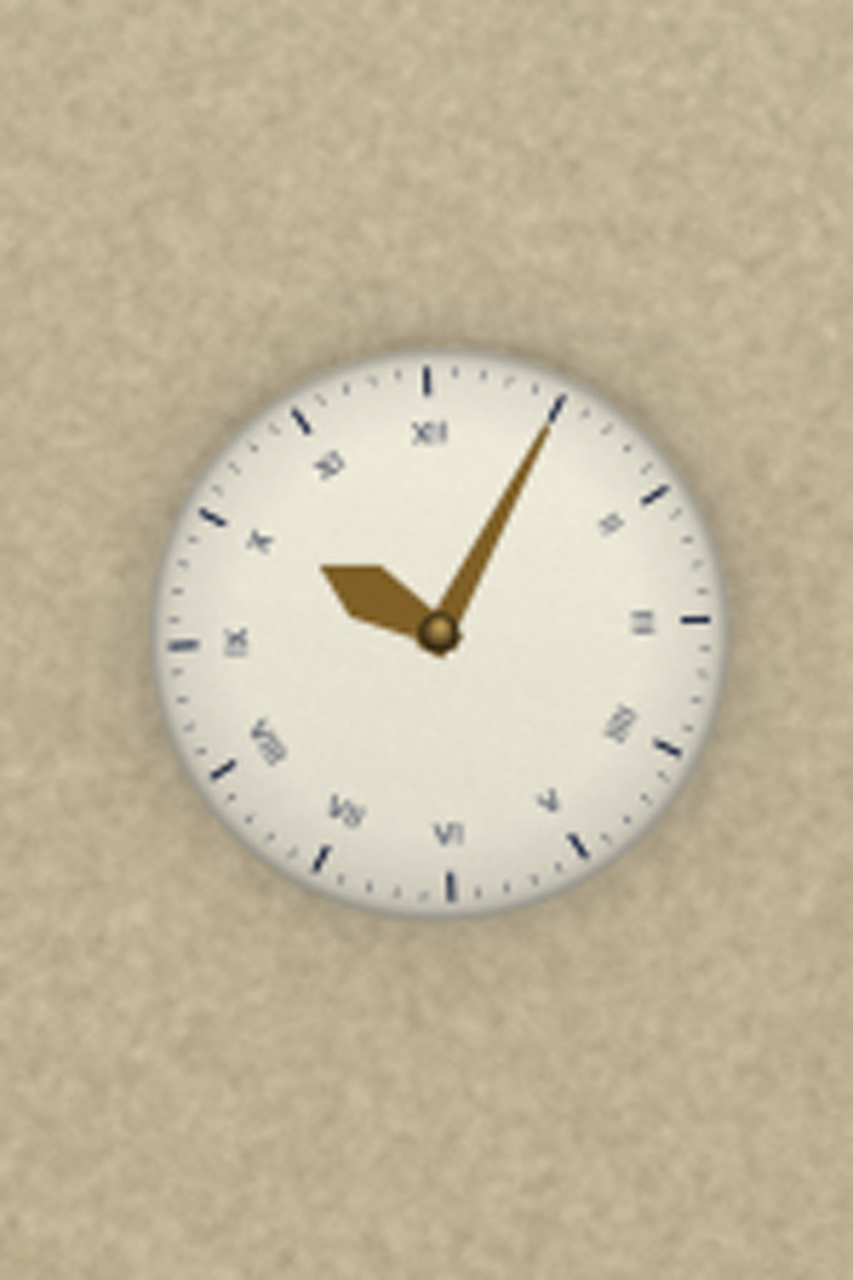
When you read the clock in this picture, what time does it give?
10:05
